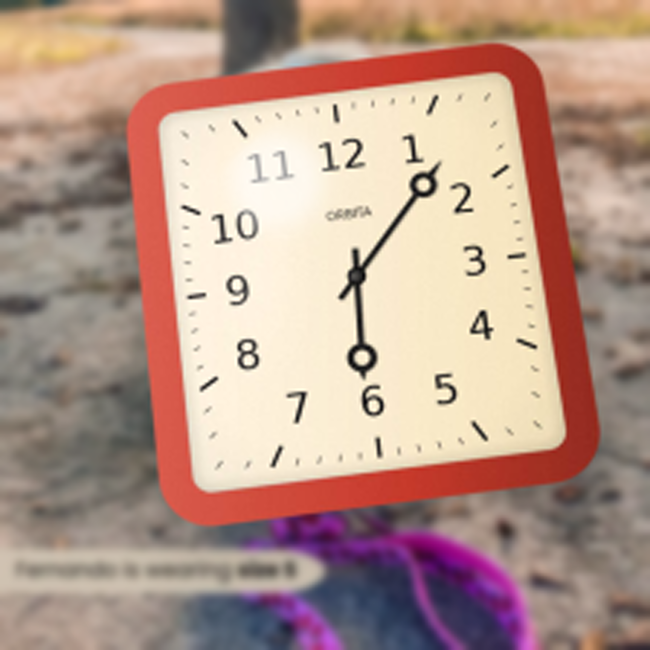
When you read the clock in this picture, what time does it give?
6:07
